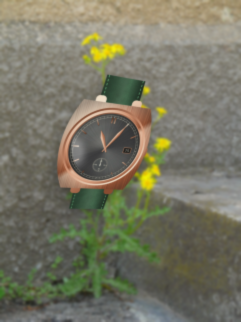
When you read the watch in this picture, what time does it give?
11:05
